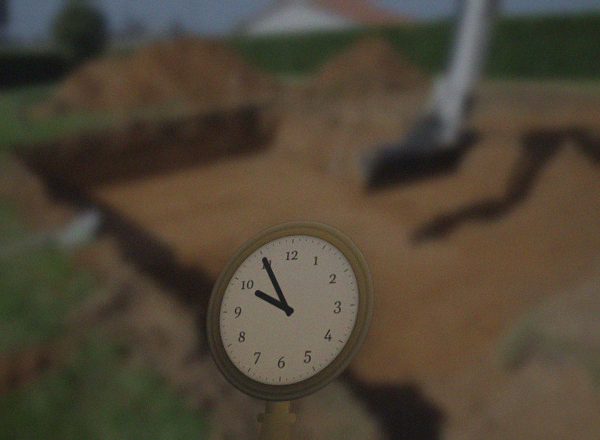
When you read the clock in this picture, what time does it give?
9:55
